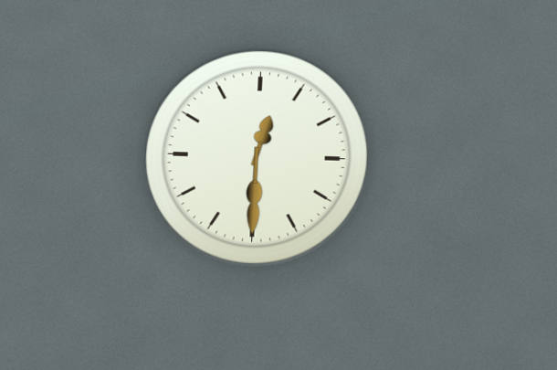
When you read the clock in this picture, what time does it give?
12:30
